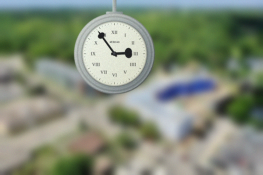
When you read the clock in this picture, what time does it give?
2:54
